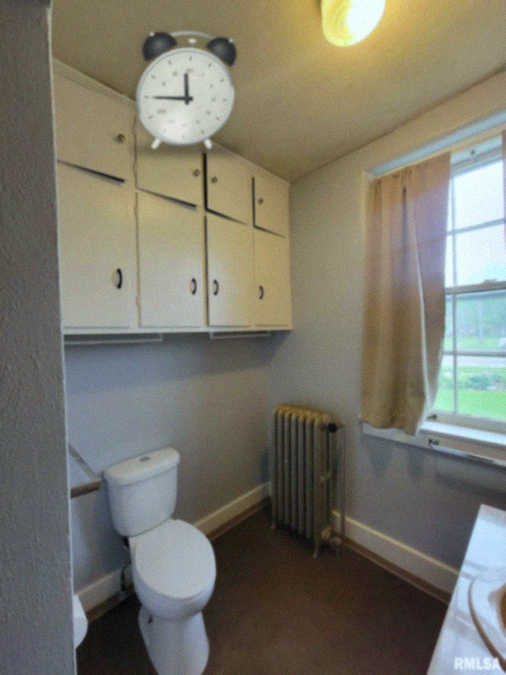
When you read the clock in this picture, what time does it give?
11:45
